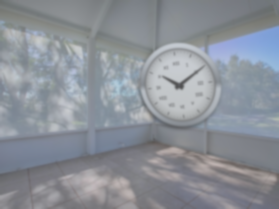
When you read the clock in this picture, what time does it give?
10:10
